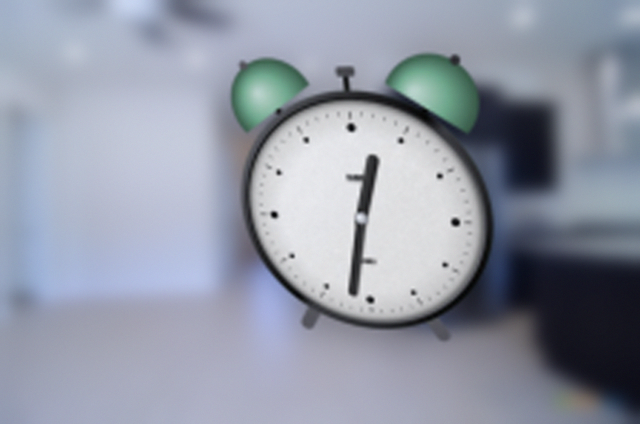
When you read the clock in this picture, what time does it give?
12:32
